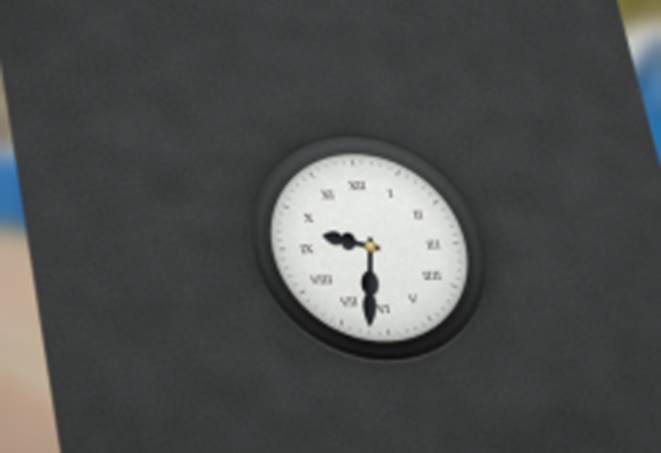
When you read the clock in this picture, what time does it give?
9:32
